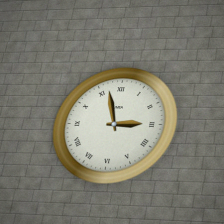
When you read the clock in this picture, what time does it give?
2:57
